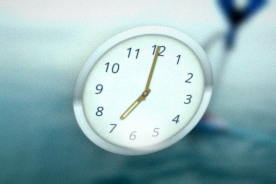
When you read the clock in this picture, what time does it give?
7:00
